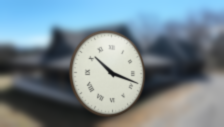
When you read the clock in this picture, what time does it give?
10:18
